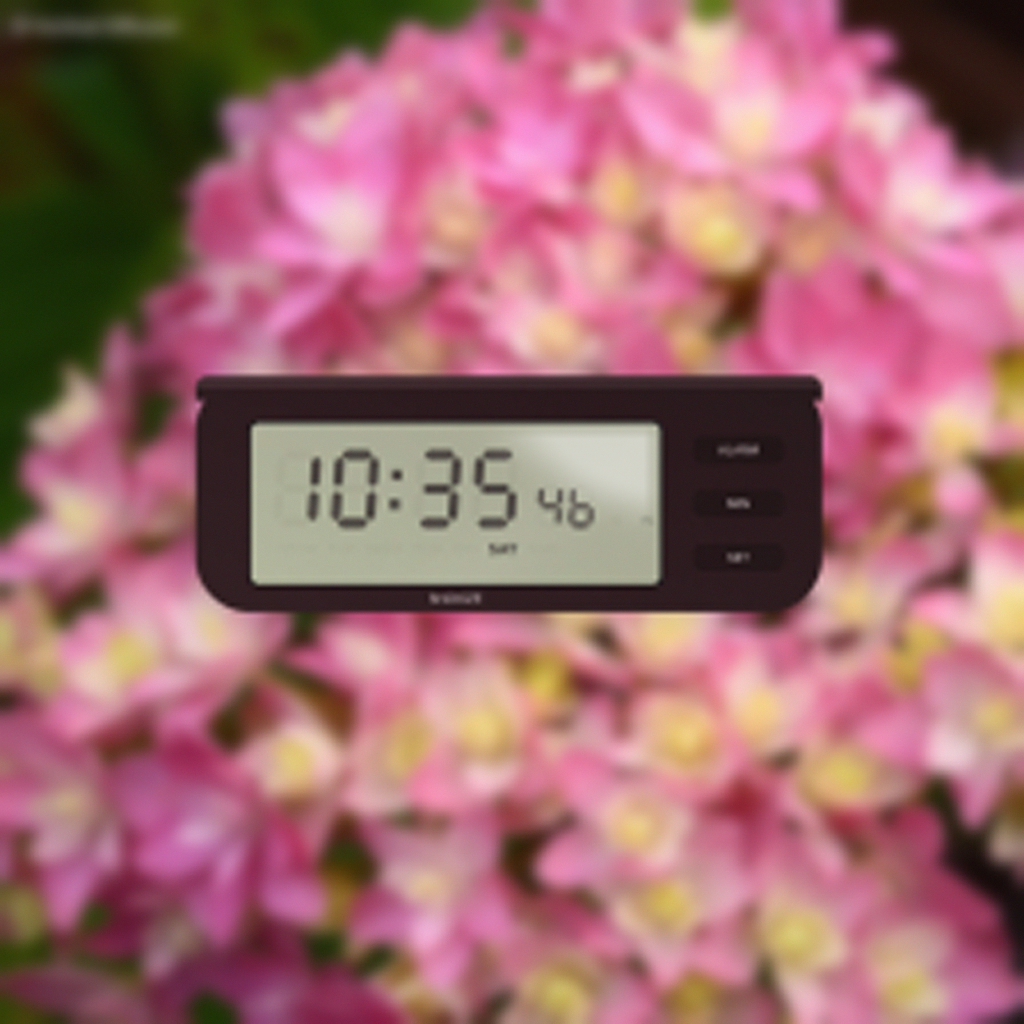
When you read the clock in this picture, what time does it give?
10:35:46
